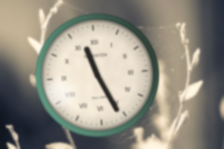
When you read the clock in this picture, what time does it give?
11:26
